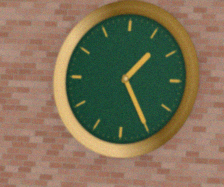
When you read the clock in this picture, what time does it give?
1:25
